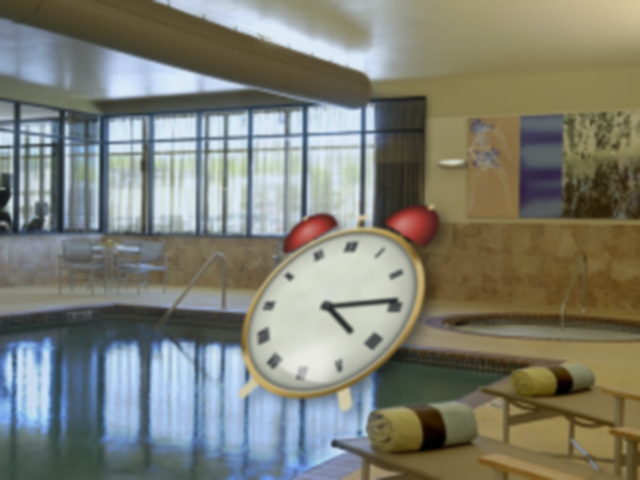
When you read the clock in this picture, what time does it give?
4:14
